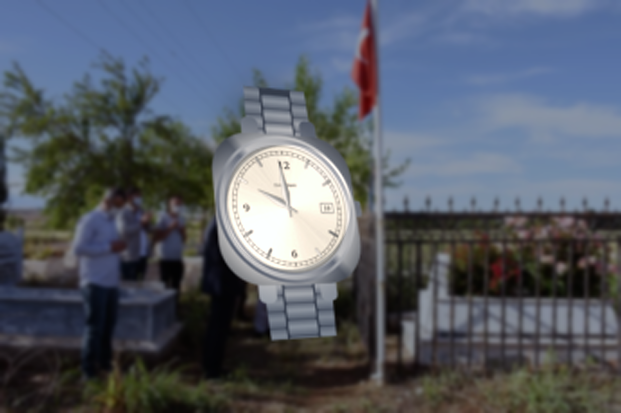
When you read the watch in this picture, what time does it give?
9:59
